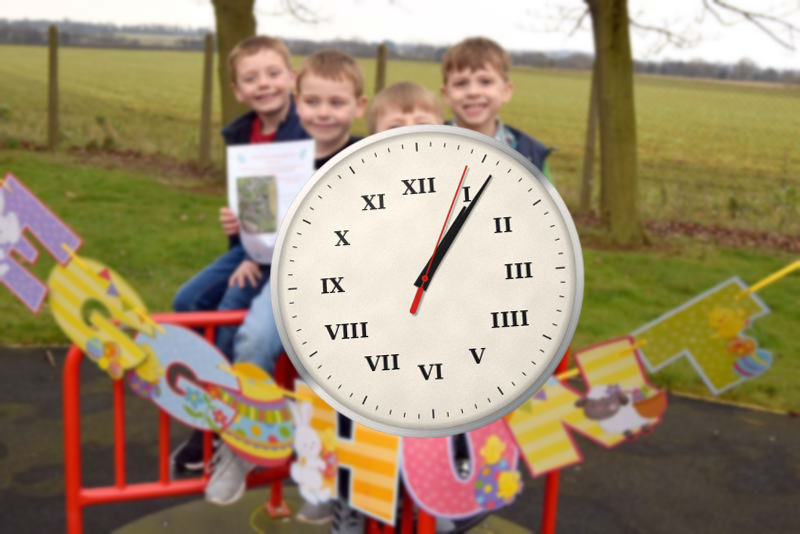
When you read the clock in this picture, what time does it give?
1:06:04
